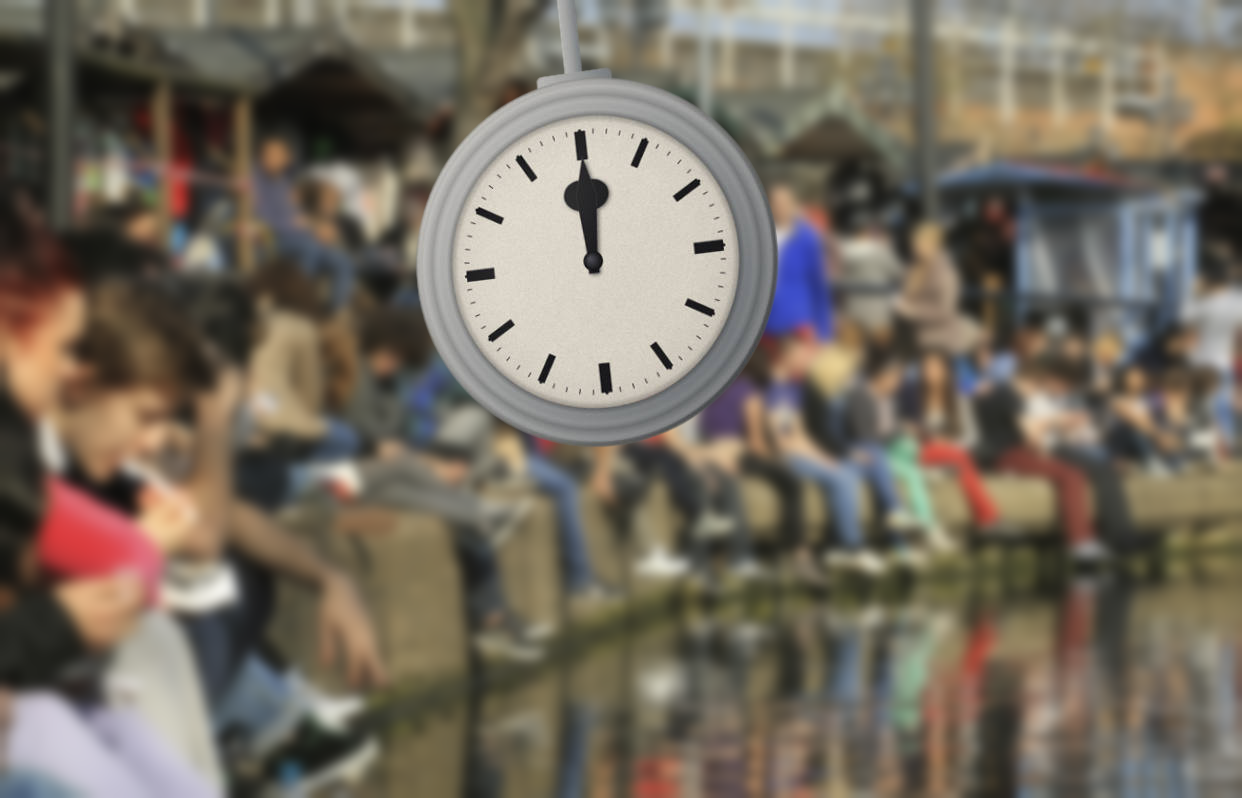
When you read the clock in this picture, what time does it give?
12:00
